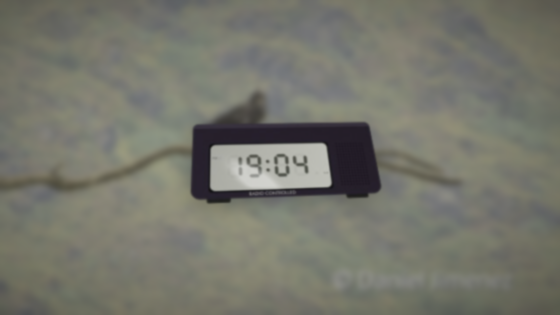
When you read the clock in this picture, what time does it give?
19:04
